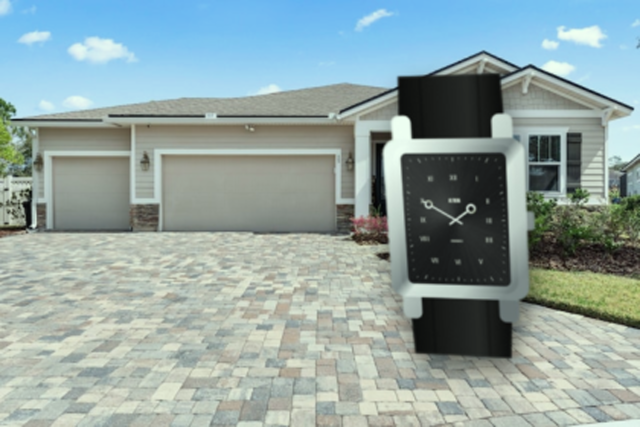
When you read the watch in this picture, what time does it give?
1:50
